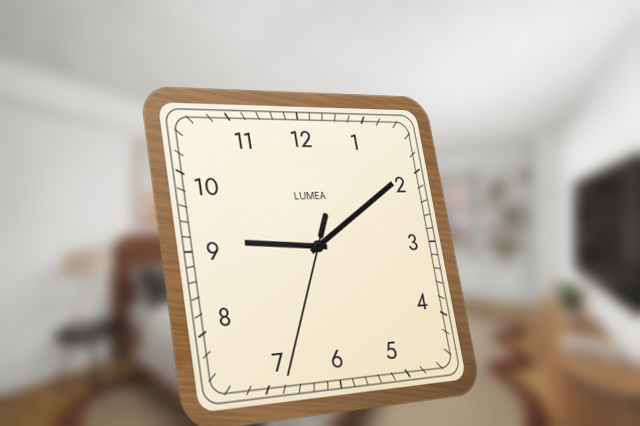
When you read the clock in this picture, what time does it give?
9:09:34
